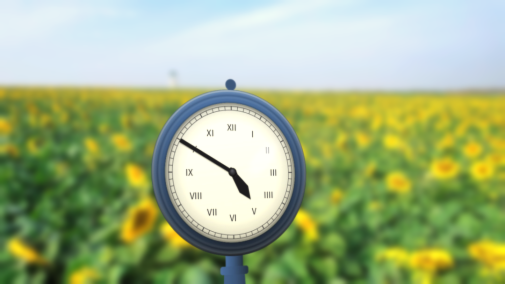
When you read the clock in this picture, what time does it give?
4:50
